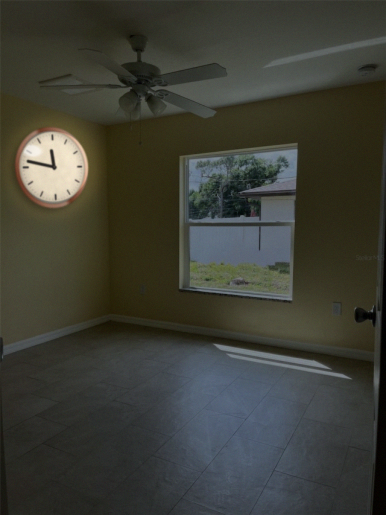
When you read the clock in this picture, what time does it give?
11:47
